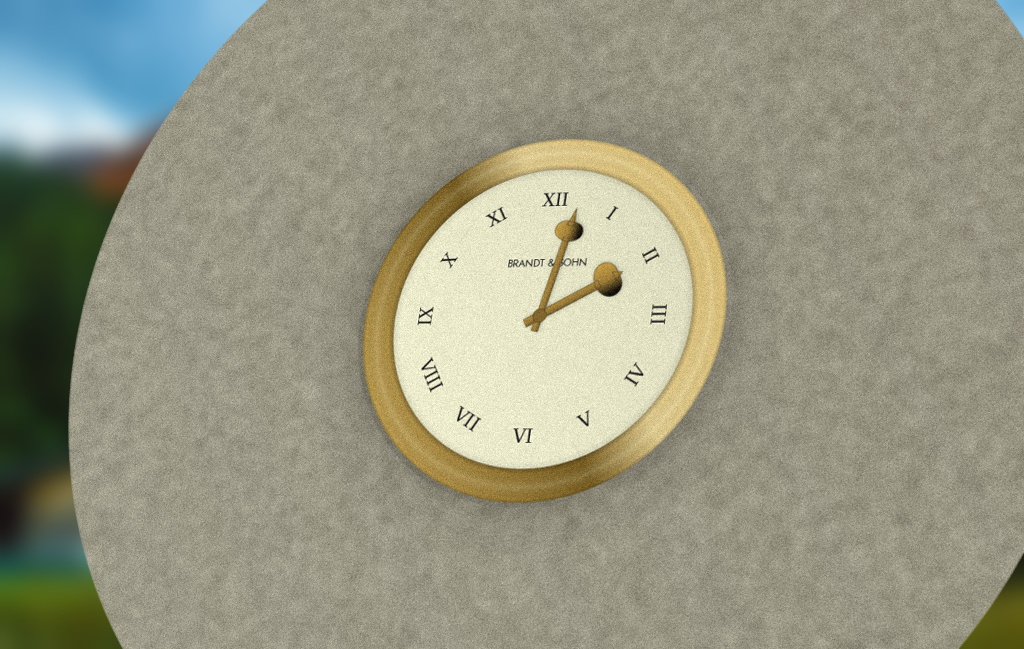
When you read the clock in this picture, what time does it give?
2:02
